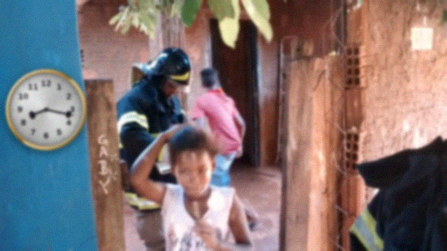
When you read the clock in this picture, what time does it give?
8:17
